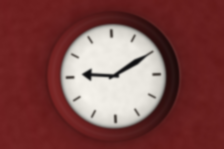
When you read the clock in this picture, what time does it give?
9:10
